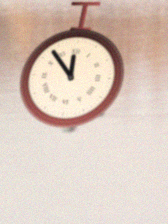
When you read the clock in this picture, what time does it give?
11:53
